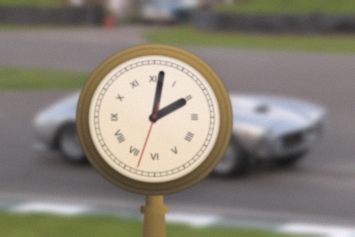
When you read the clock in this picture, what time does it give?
2:01:33
